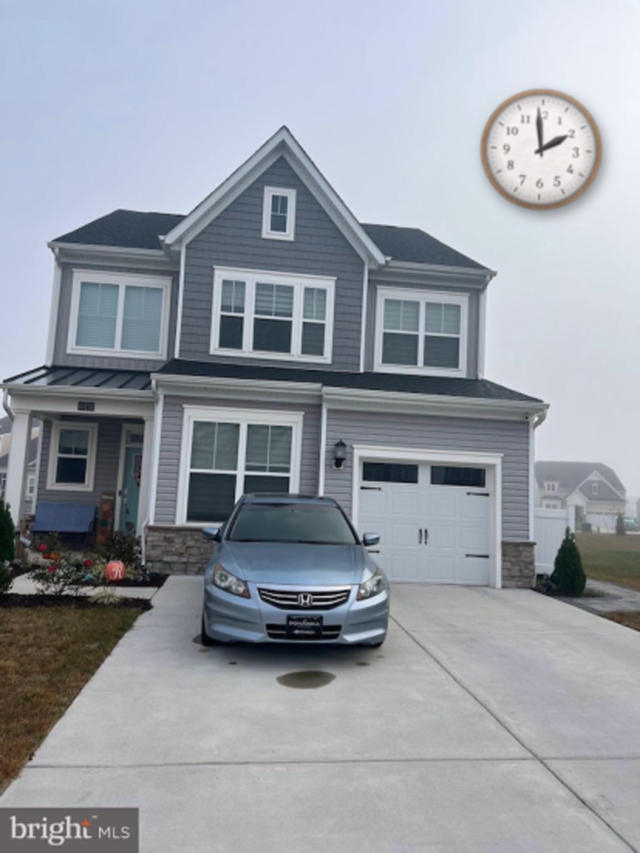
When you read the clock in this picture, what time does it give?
1:59
